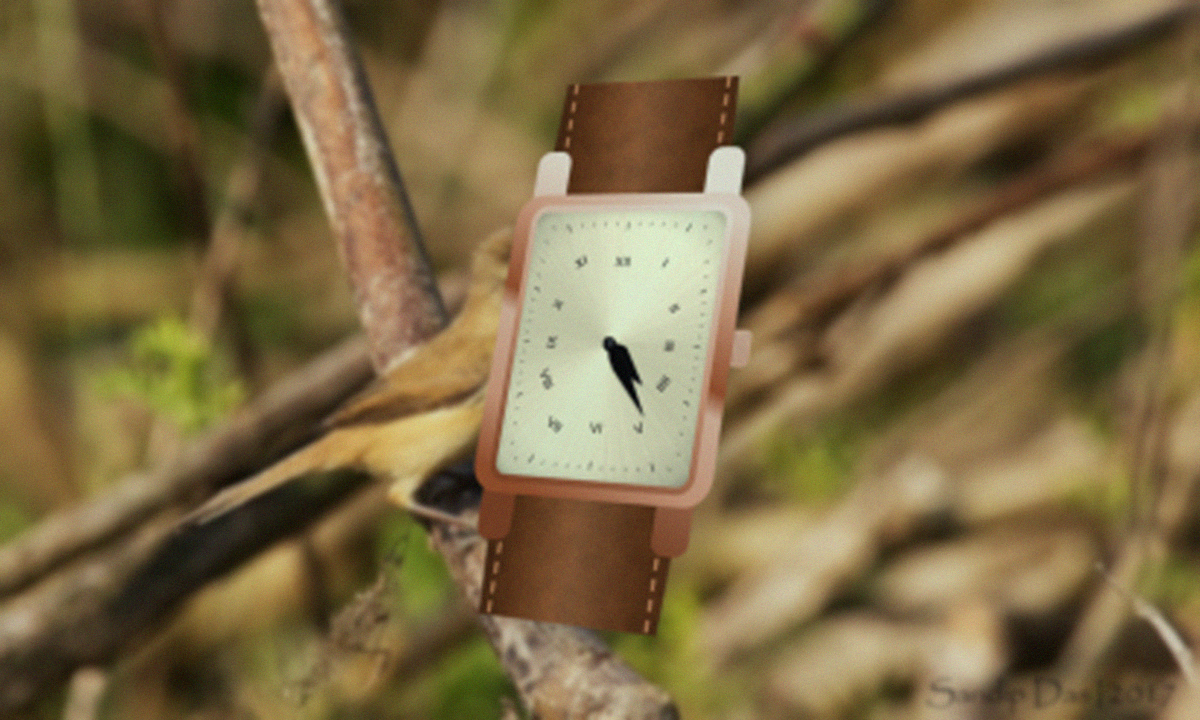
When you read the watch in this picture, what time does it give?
4:24
